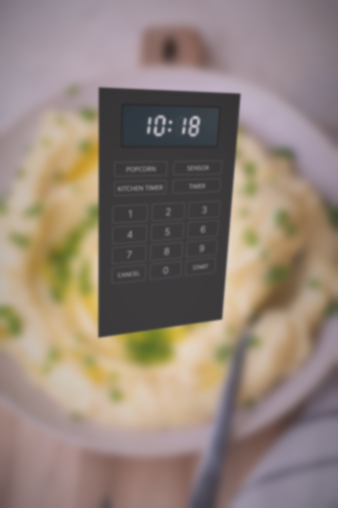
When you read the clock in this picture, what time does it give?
10:18
